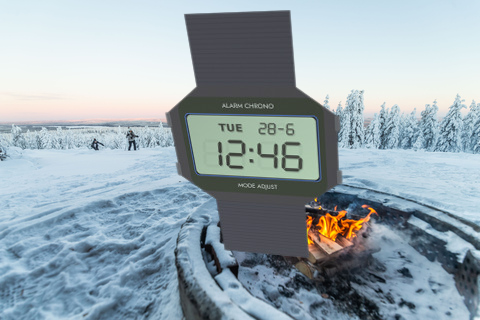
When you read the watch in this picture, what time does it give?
12:46
